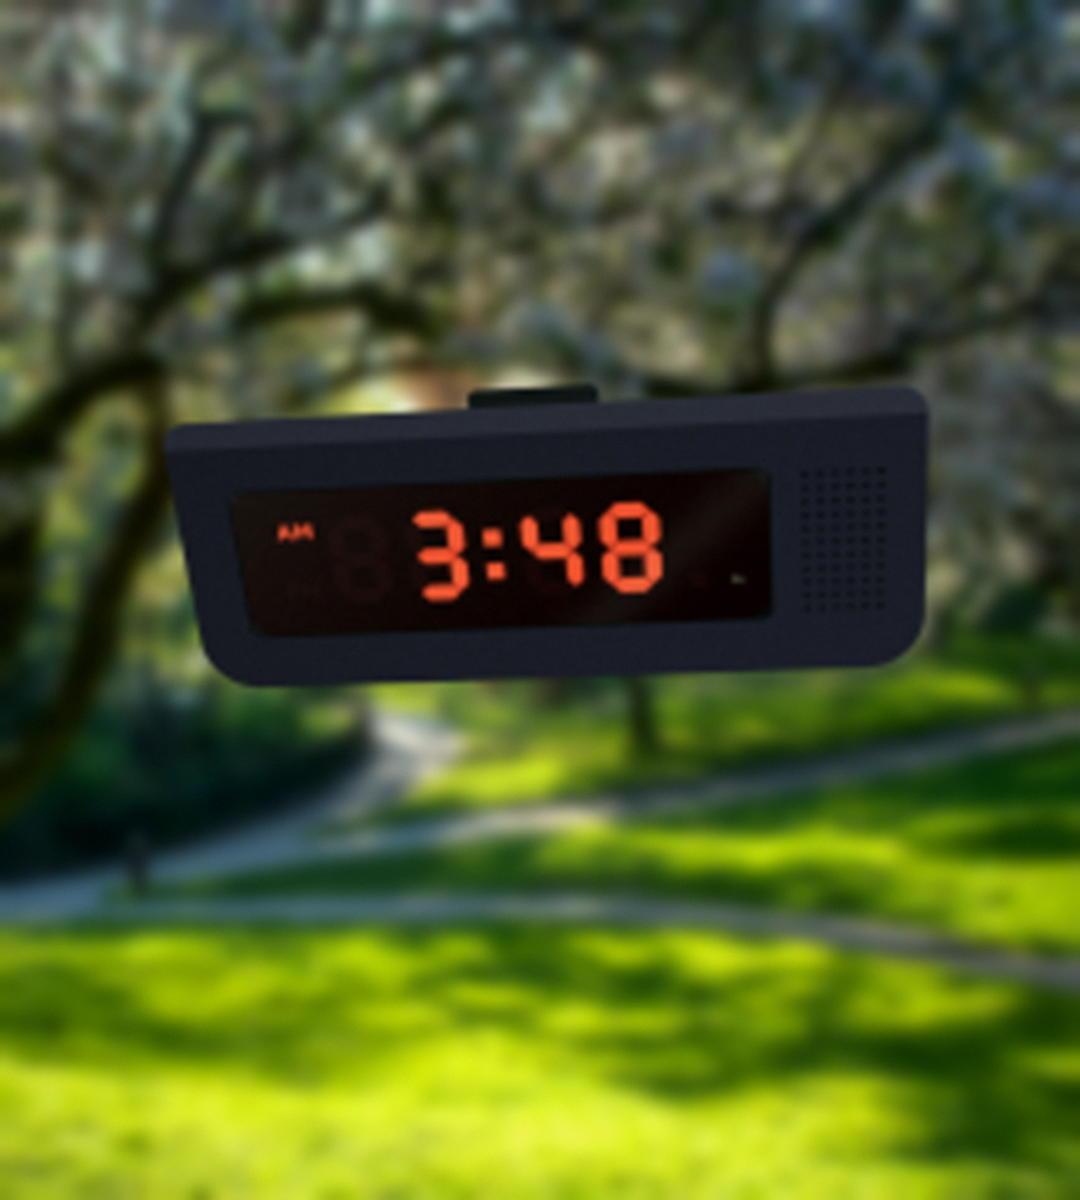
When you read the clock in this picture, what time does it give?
3:48
